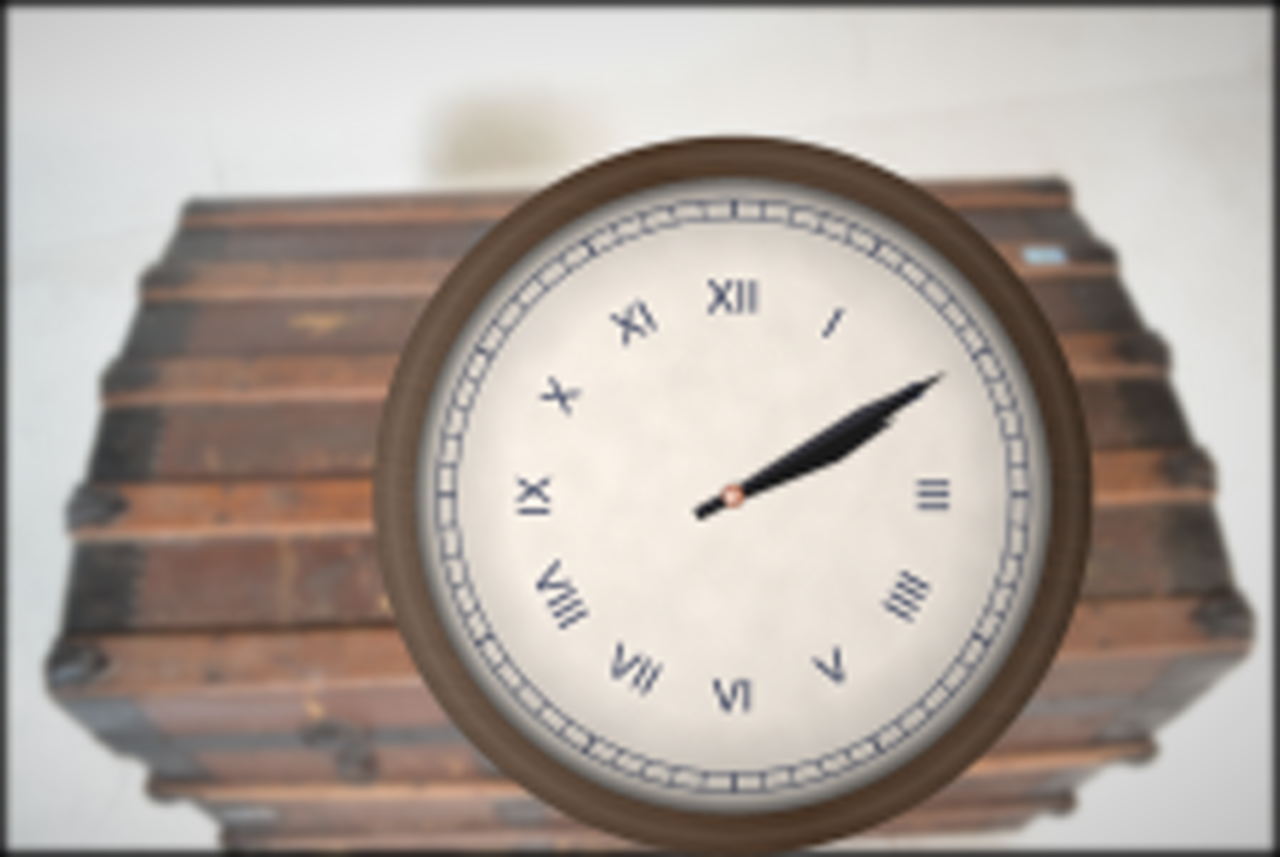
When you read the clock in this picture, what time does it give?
2:10
